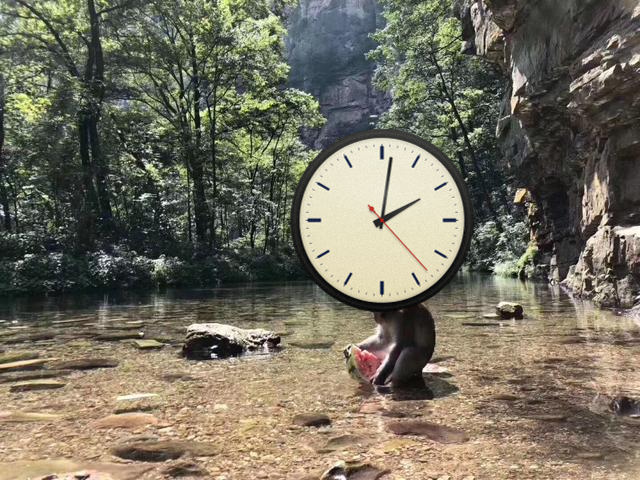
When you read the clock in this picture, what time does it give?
2:01:23
